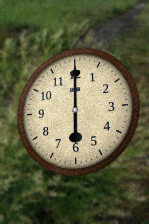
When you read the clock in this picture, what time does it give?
6:00
